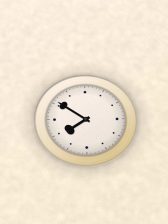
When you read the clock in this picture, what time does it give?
7:51
